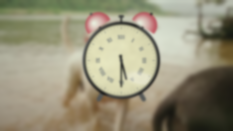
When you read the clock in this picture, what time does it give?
5:30
